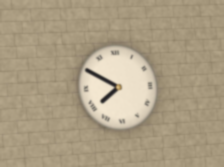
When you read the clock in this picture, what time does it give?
7:50
